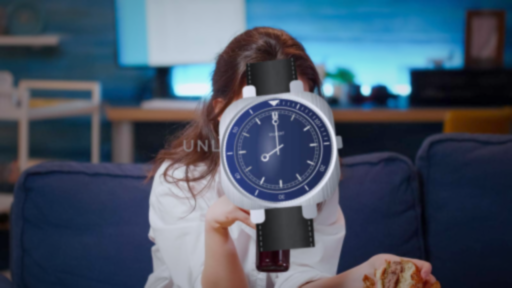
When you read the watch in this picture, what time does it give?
8:00
